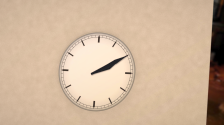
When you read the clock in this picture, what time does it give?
2:10
